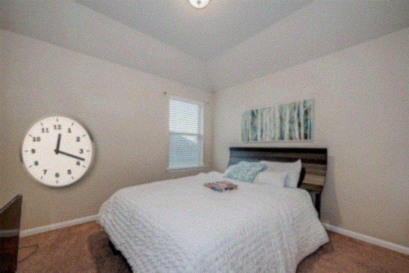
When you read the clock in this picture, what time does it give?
12:18
